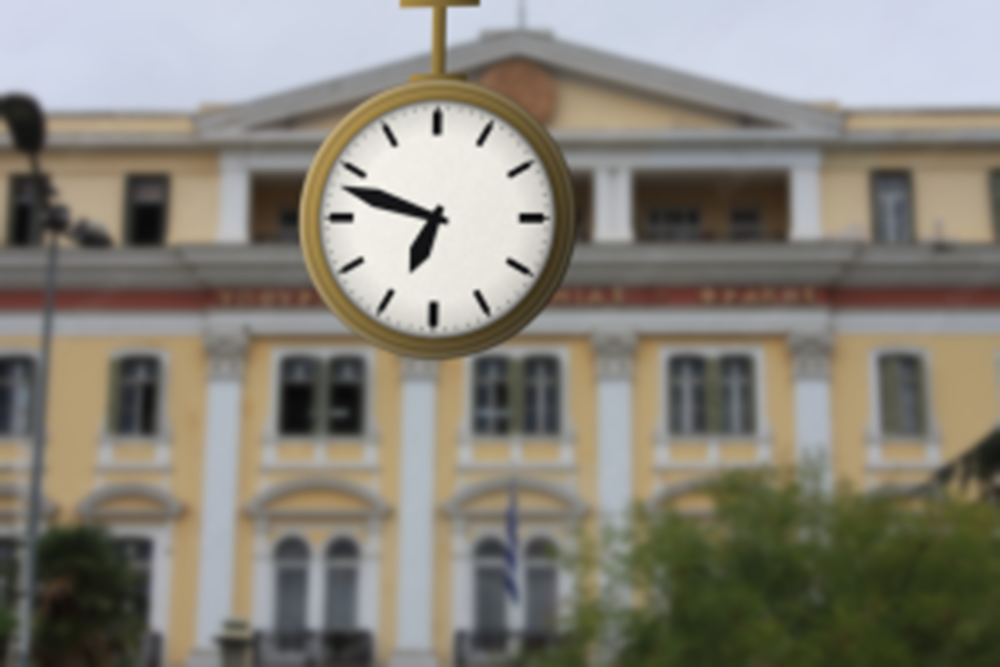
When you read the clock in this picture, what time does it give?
6:48
